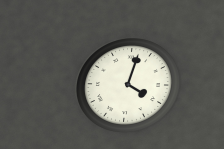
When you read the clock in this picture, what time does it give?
4:02
